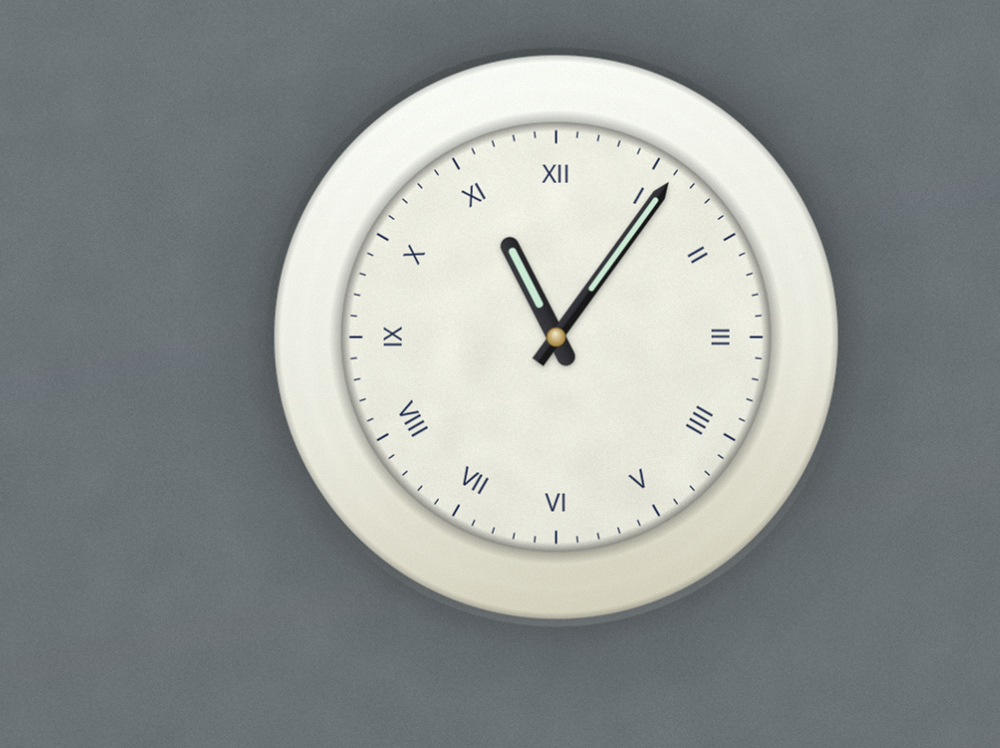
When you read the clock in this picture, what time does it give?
11:06
